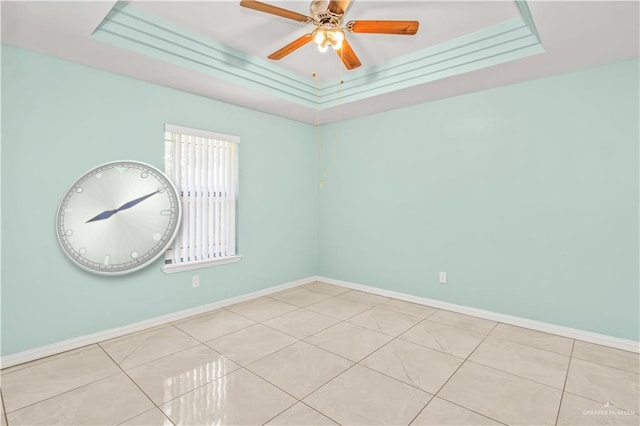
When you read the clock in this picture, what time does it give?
8:10
